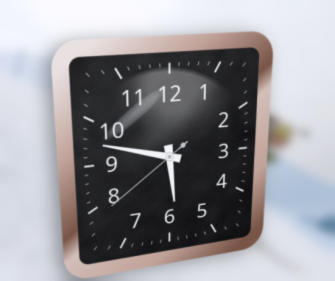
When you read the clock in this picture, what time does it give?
5:47:39
